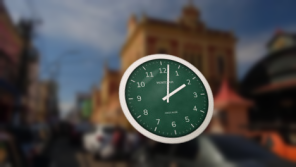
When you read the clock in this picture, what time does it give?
2:02
